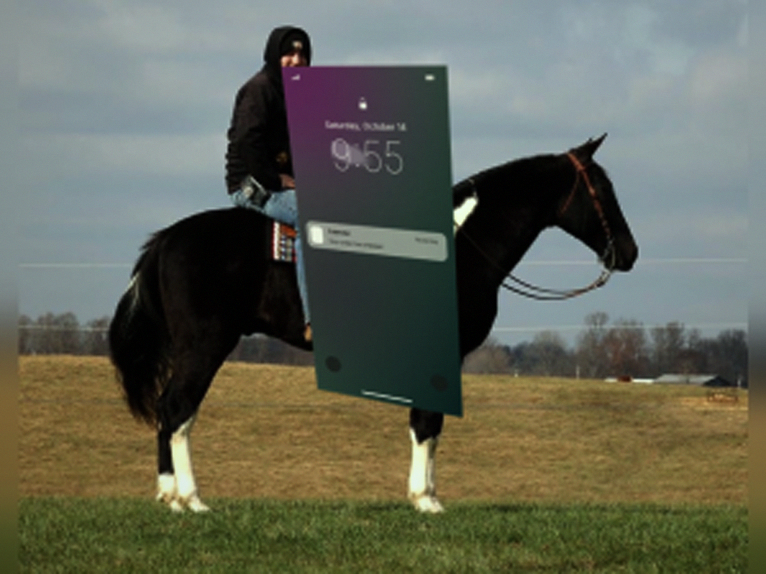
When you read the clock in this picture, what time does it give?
9:55
